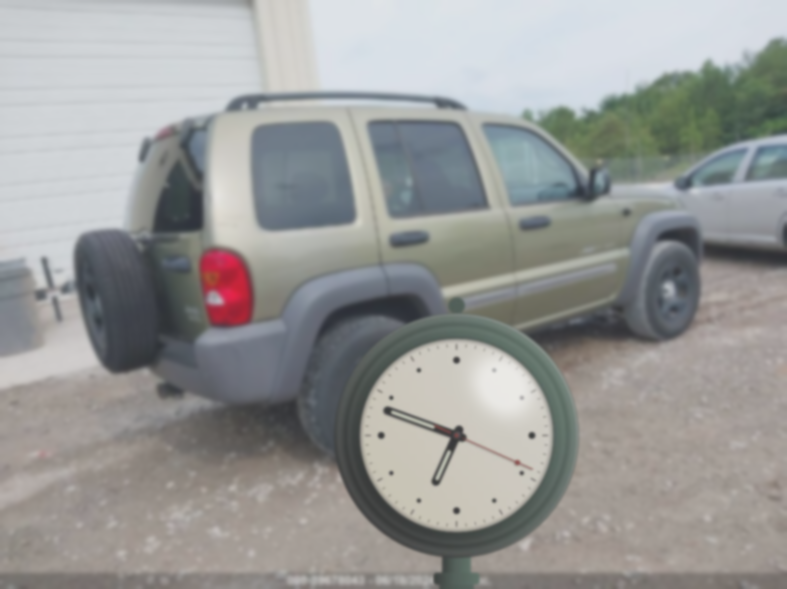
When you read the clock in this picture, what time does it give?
6:48:19
